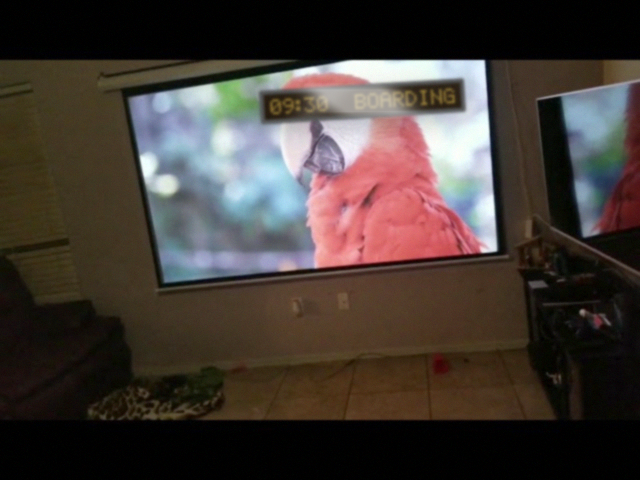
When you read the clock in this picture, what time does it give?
9:30
